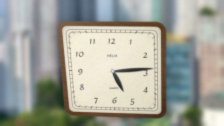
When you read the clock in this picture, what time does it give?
5:14
